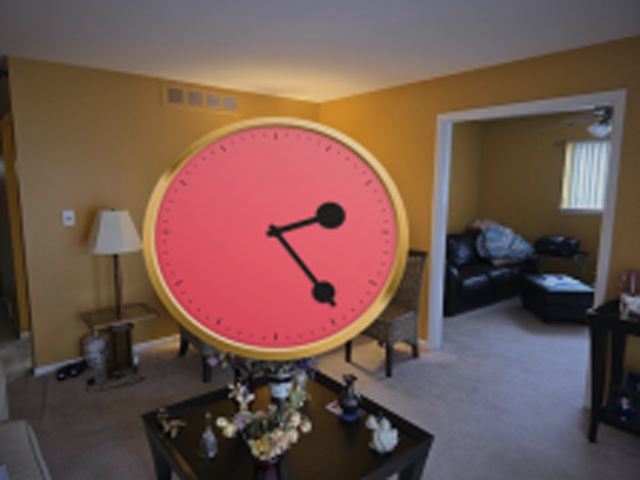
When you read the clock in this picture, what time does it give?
2:24
